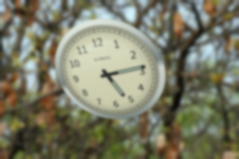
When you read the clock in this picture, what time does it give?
5:14
